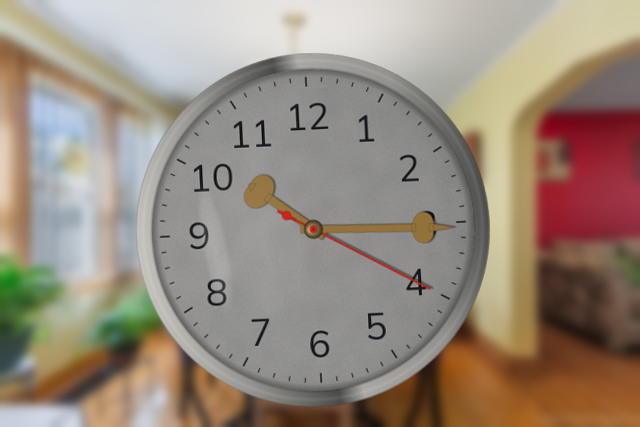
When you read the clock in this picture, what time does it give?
10:15:20
